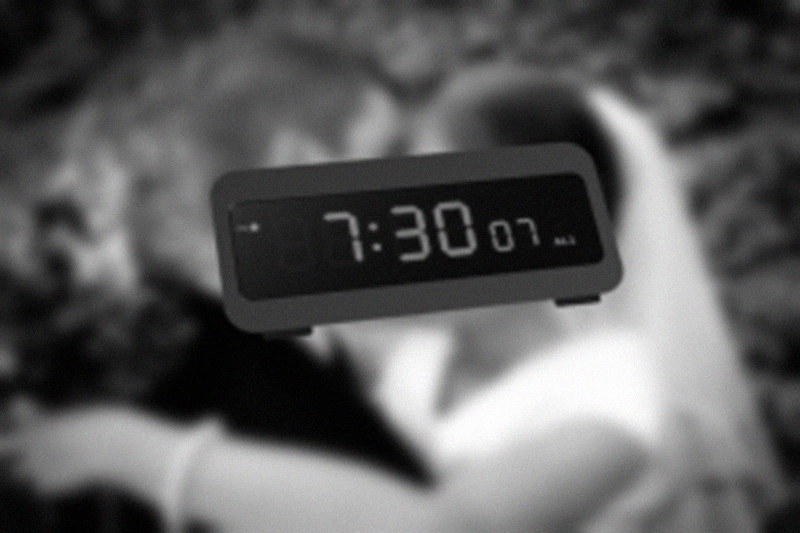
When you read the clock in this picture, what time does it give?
7:30:07
